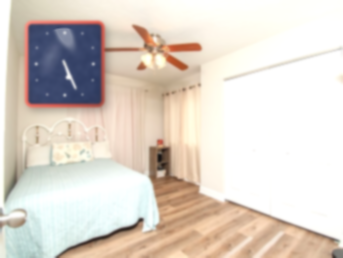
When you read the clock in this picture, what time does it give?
5:26
